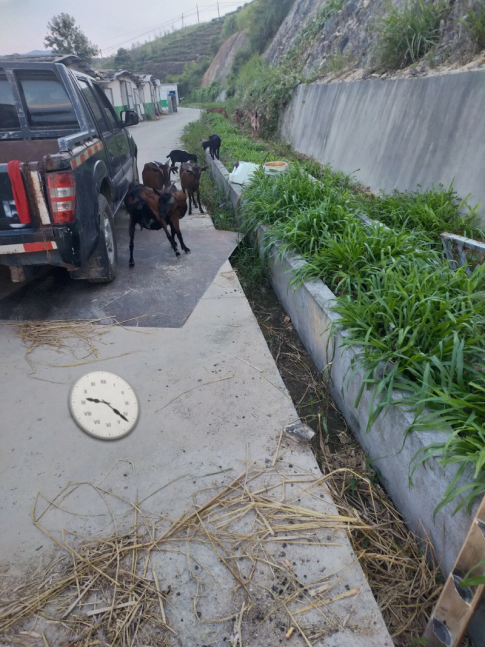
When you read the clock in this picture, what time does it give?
9:22
